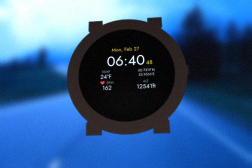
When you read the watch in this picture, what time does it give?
6:40
